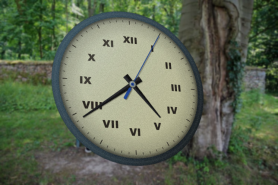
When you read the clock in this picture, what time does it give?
4:39:05
